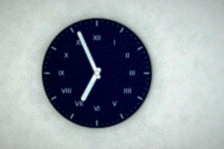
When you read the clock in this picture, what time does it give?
6:56
